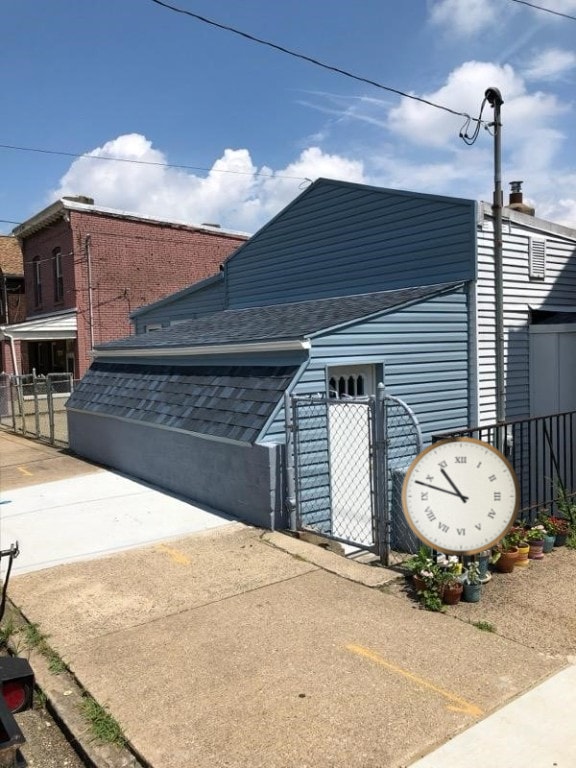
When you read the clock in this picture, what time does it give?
10:48
